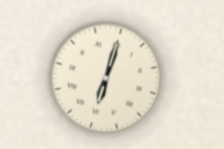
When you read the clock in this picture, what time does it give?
6:00
